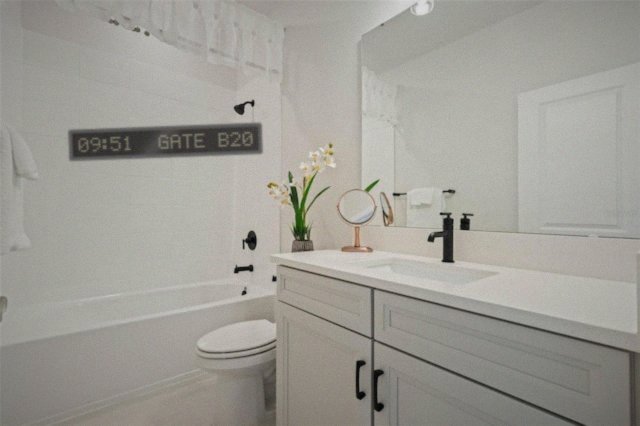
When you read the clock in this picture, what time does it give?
9:51
